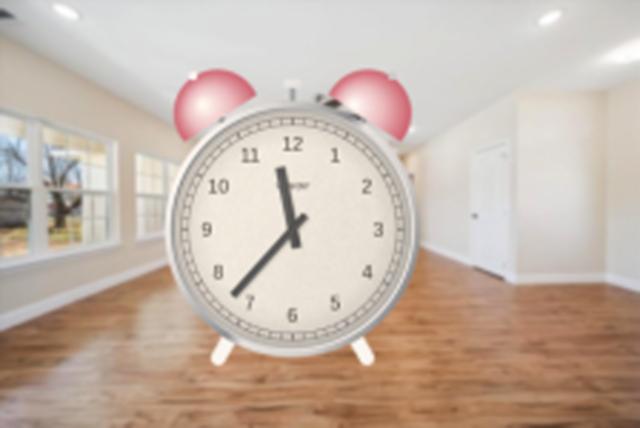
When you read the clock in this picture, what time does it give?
11:37
